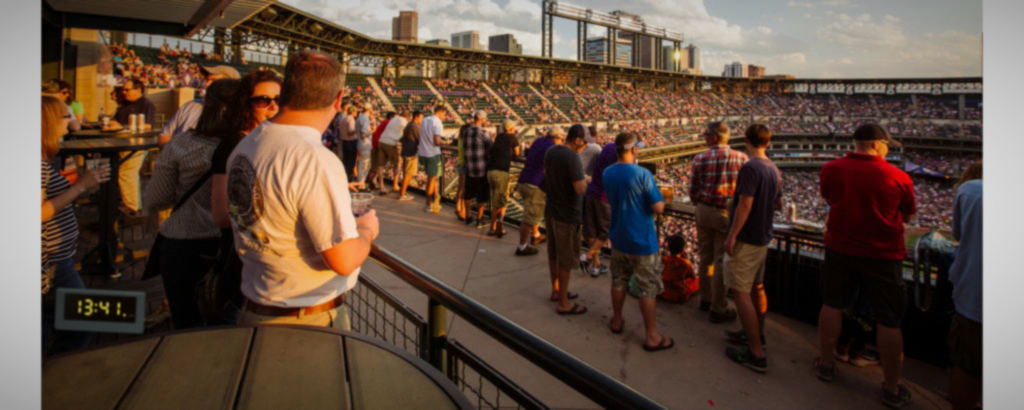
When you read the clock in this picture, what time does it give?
13:41
